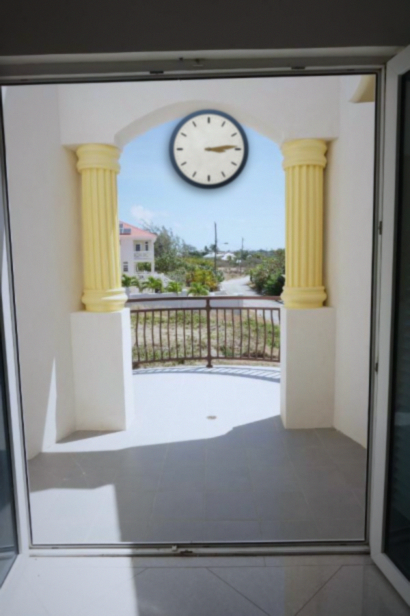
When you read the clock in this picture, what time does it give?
3:14
